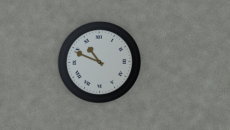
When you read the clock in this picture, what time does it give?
10:49
